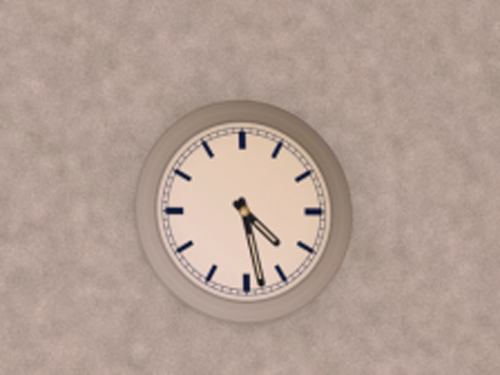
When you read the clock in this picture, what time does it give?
4:28
